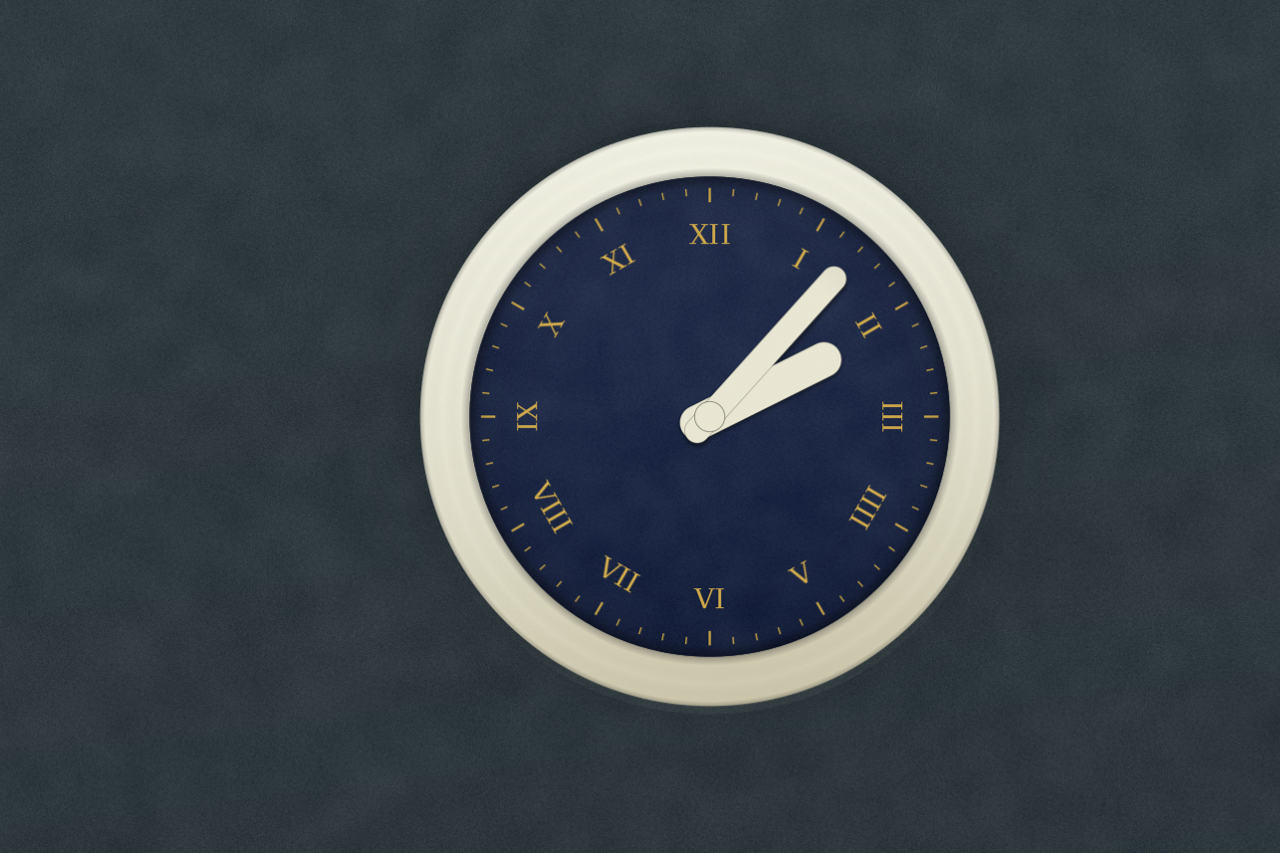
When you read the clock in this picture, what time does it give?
2:07
